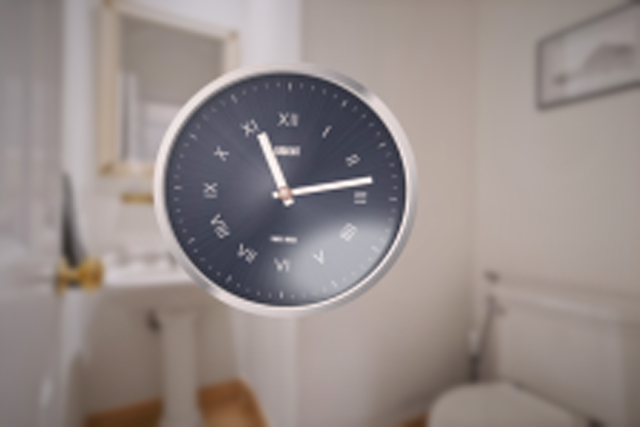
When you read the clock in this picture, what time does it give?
11:13
